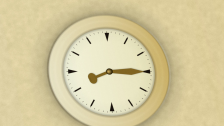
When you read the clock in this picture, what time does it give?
8:15
